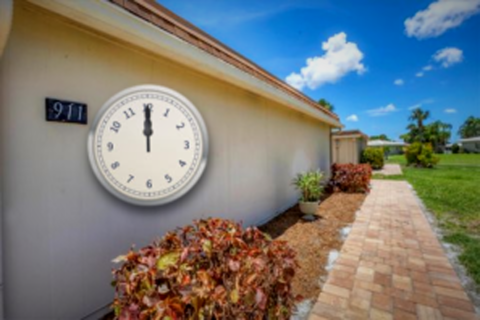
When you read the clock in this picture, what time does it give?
12:00
